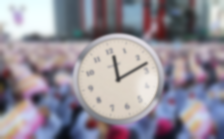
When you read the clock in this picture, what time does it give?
12:13
